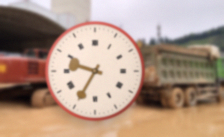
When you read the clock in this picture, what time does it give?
9:35
